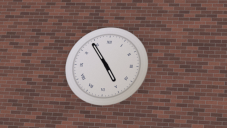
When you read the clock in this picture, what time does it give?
4:54
